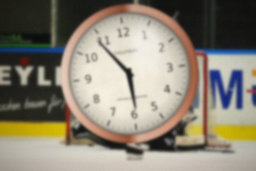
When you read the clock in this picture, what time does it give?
5:54
